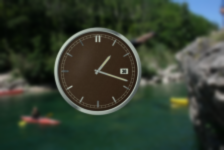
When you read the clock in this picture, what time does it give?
1:18
